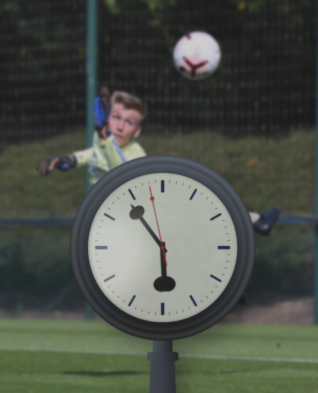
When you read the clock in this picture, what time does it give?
5:53:58
